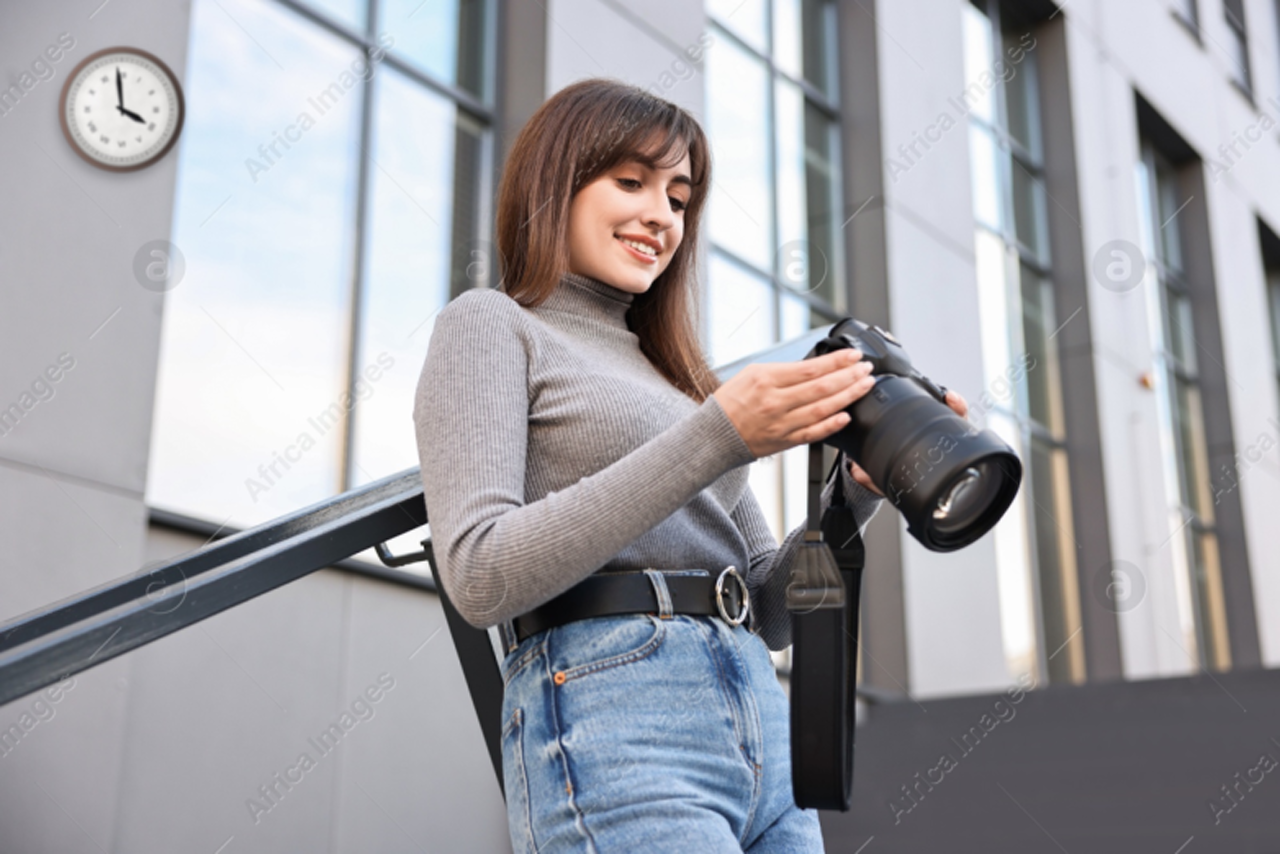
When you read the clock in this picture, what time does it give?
3:59
